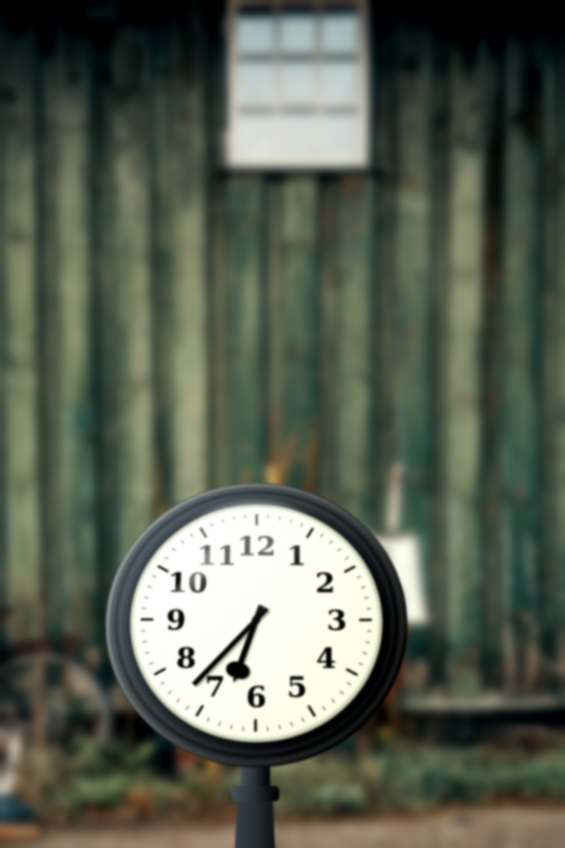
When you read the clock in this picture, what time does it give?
6:37
